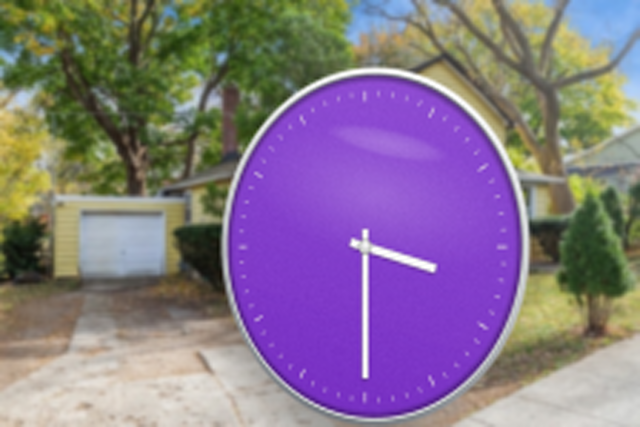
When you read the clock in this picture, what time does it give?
3:30
